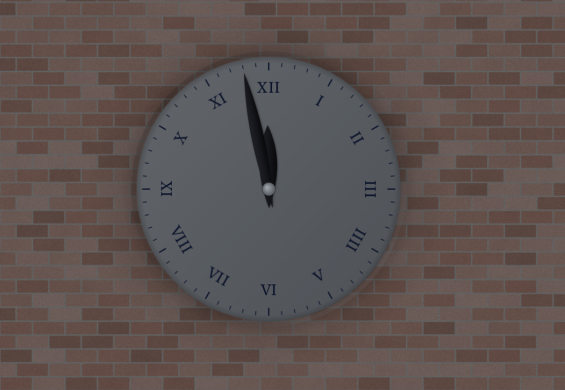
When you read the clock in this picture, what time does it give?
11:58
